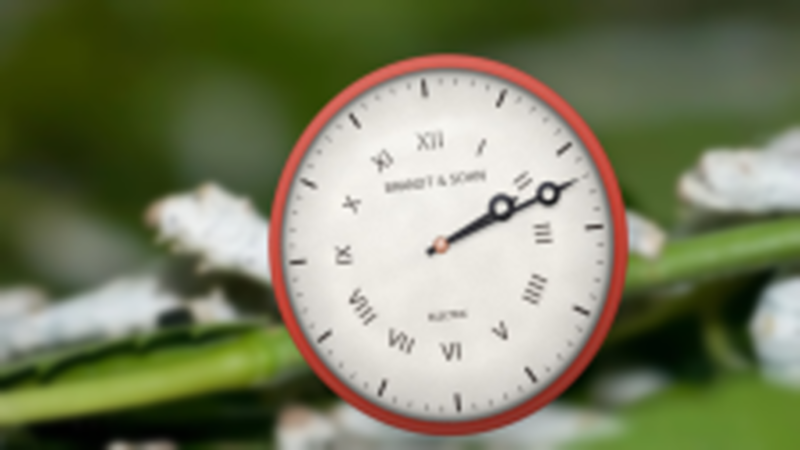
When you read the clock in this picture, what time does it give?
2:12
